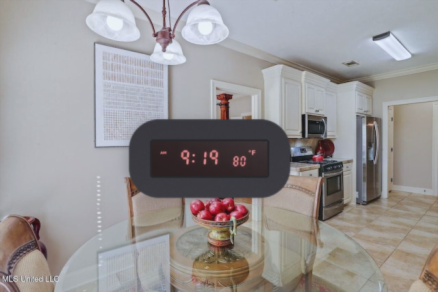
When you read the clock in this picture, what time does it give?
9:19
